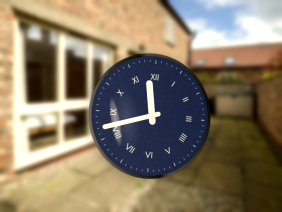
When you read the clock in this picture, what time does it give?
11:42
